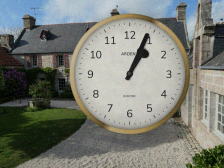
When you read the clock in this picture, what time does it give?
1:04
